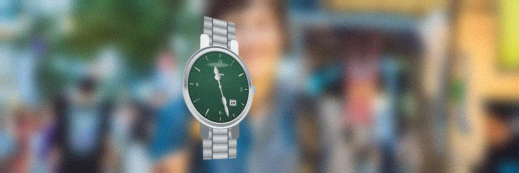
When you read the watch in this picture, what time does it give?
11:27
